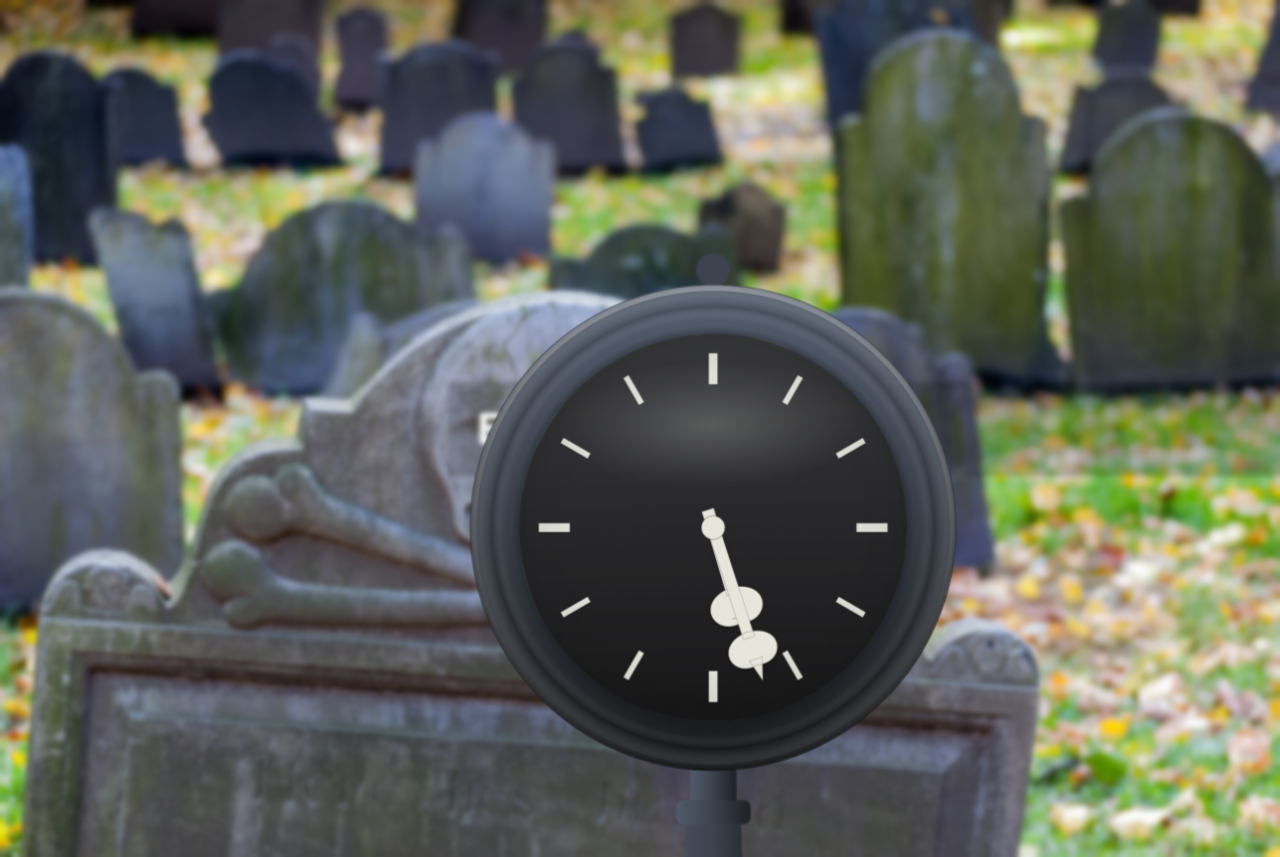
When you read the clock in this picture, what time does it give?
5:27
